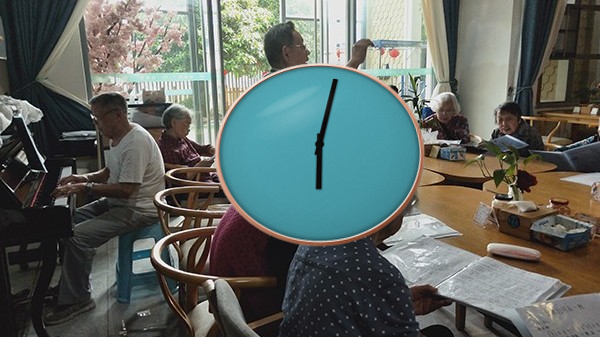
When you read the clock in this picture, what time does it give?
6:02
